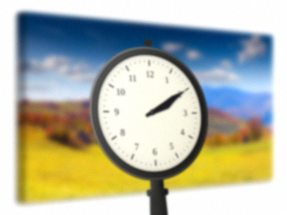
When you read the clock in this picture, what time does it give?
2:10
